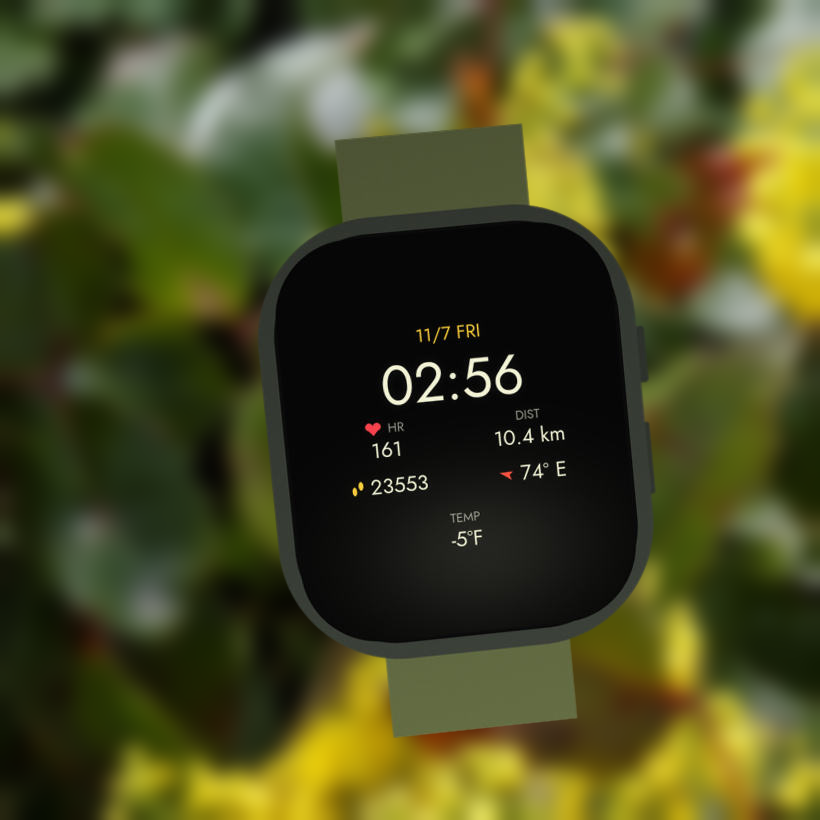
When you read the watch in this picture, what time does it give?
2:56
